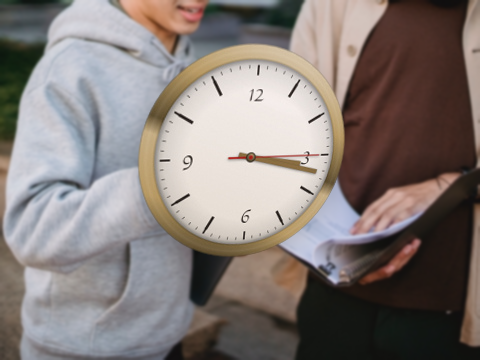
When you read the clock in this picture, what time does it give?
3:17:15
